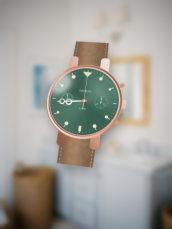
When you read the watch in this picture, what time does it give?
8:44
